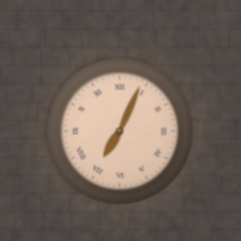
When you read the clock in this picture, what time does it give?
7:04
